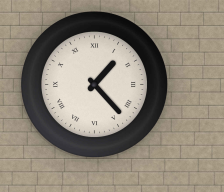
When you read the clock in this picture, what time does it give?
1:23
